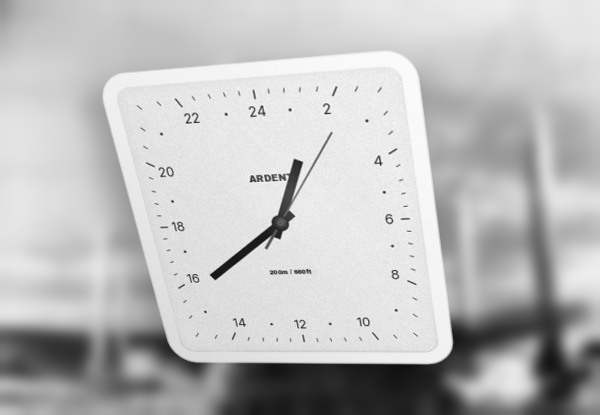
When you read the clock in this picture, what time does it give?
1:39:06
